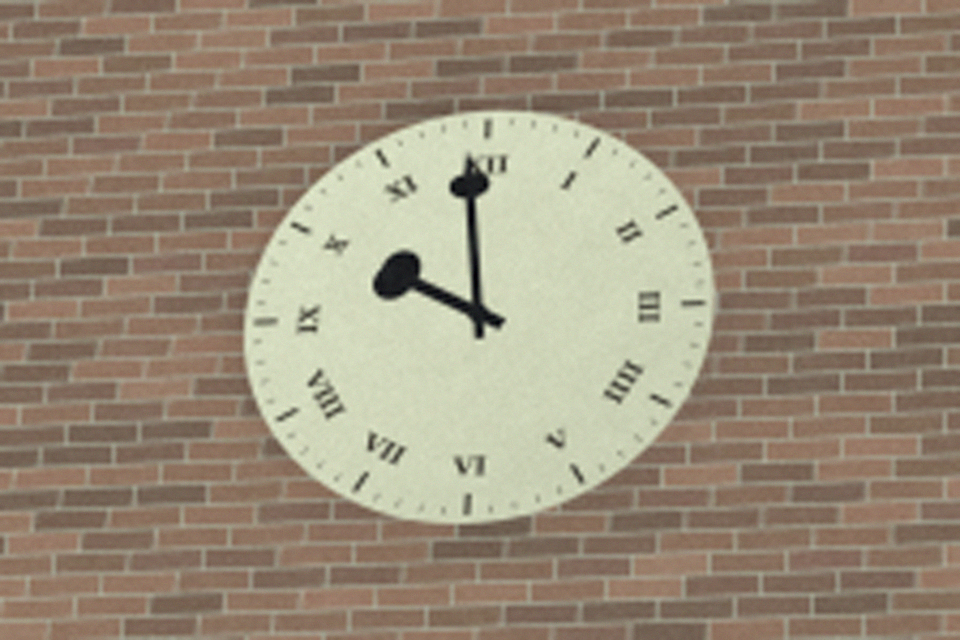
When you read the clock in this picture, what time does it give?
9:59
